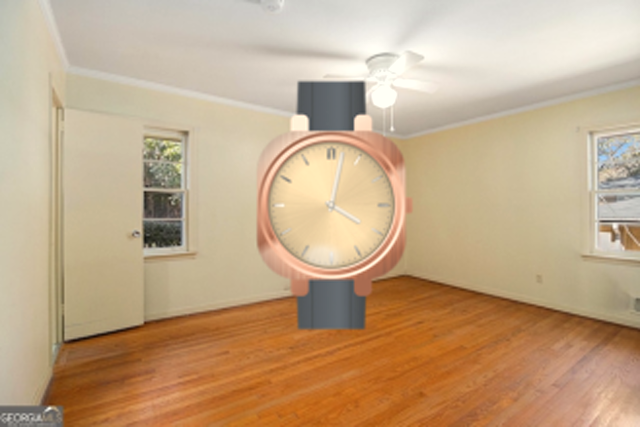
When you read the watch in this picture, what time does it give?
4:02
